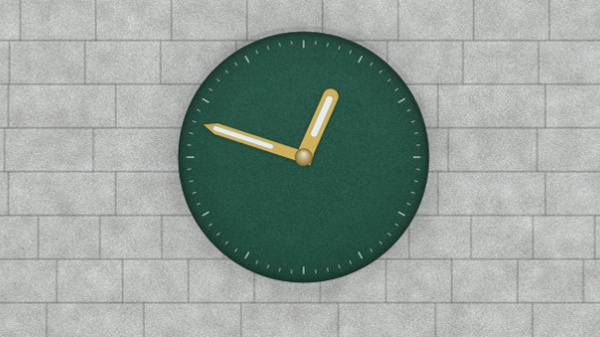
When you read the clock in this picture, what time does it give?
12:48
